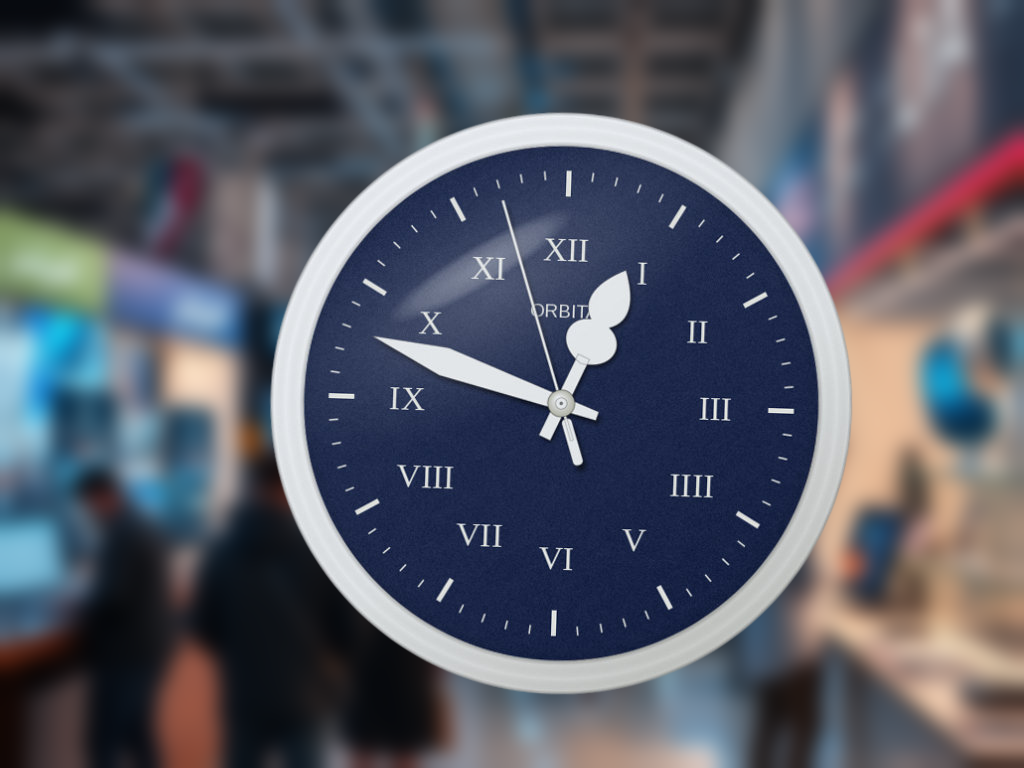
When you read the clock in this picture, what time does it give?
12:47:57
